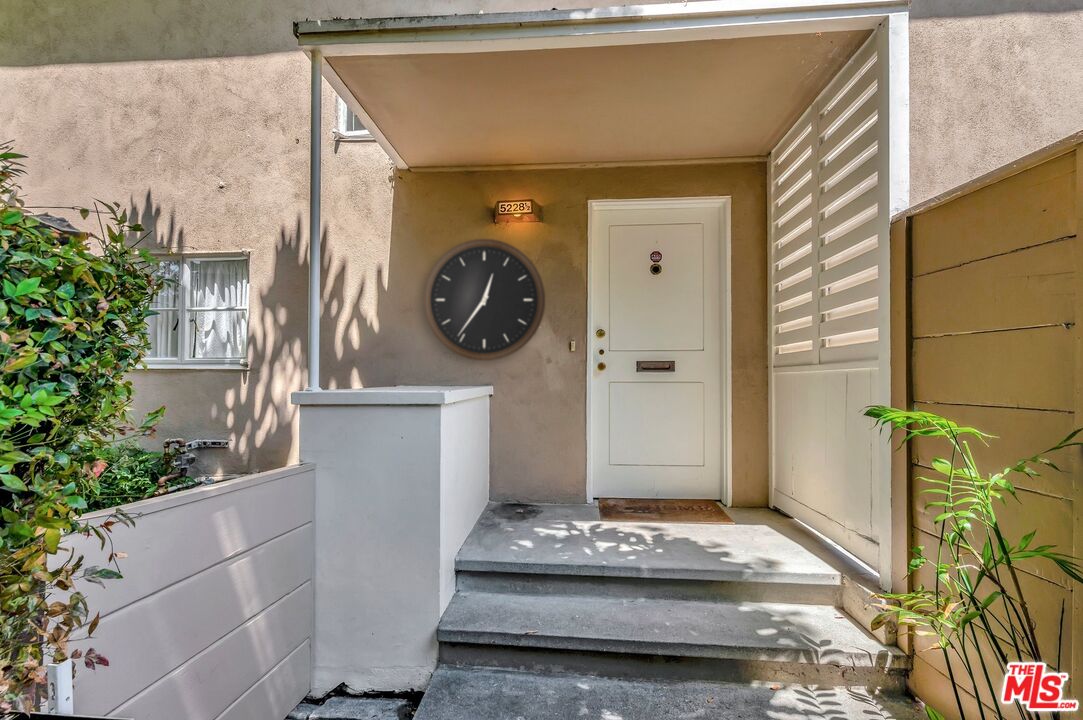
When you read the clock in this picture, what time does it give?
12:36
